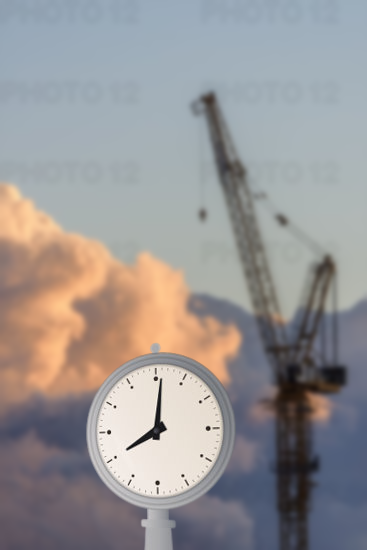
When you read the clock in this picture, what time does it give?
8:01
